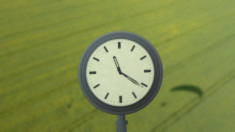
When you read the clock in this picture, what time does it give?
11:21
